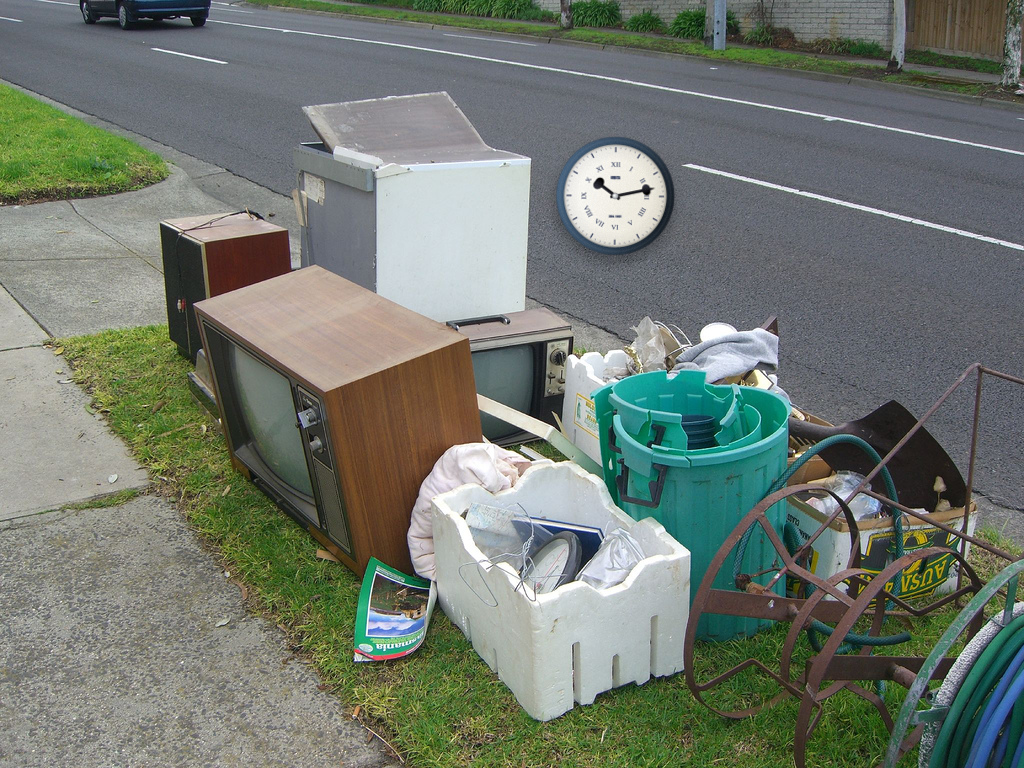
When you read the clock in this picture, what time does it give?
10:13
